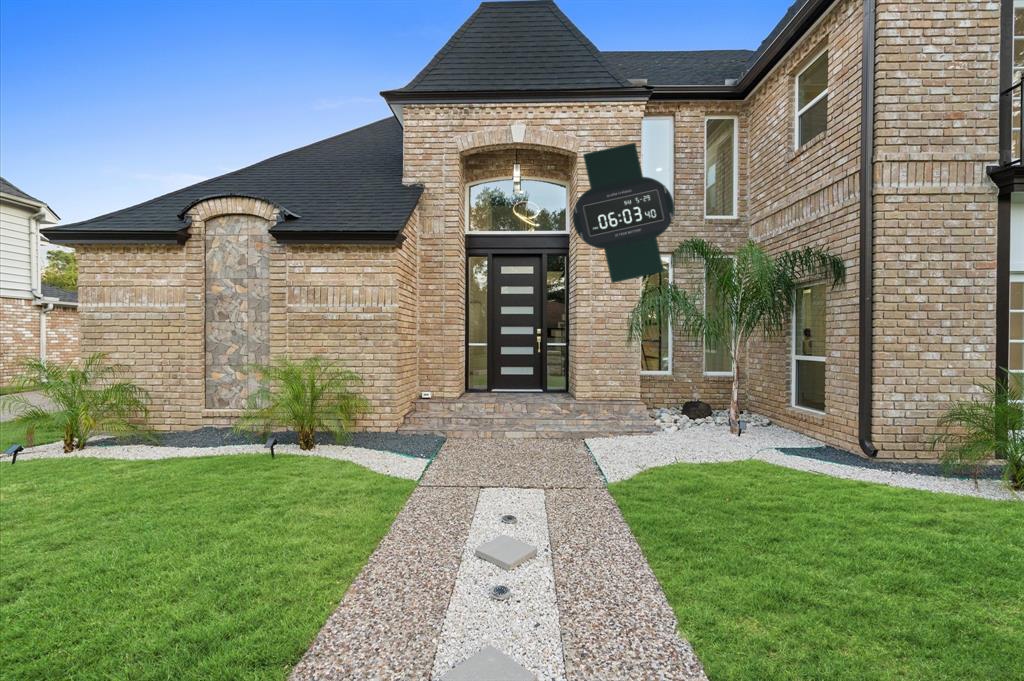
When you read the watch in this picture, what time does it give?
6:03
